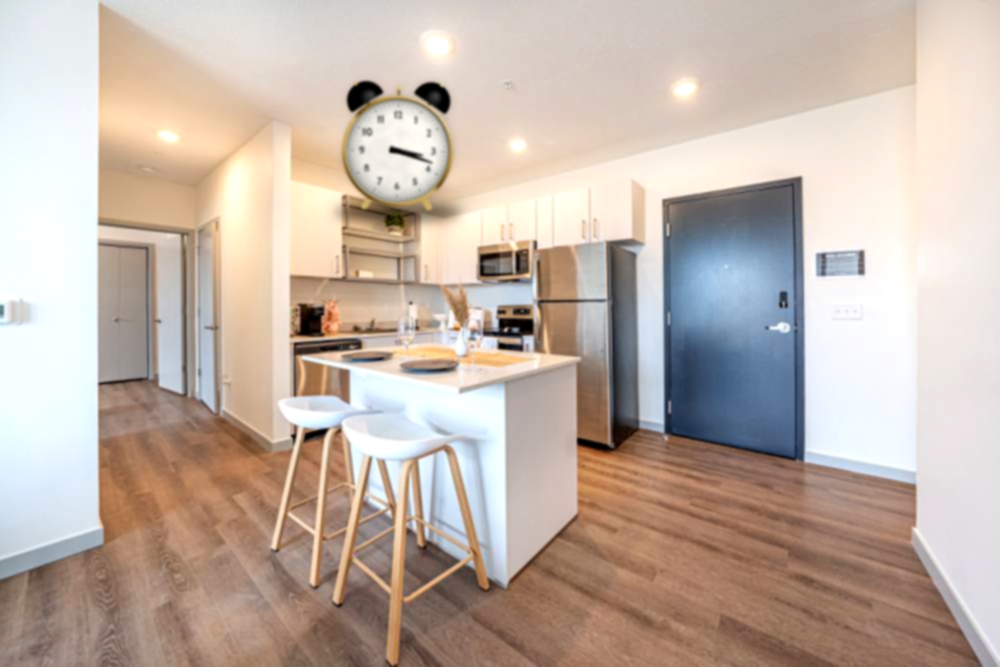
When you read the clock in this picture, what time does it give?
3:18
